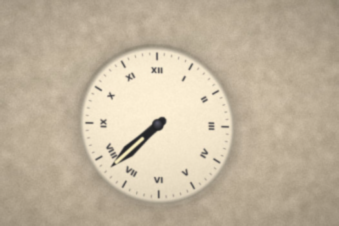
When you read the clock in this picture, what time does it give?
7:38
